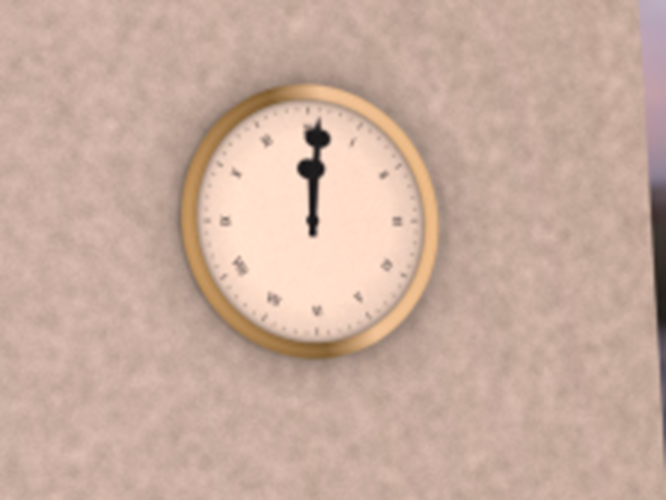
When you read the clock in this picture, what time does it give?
12:01
